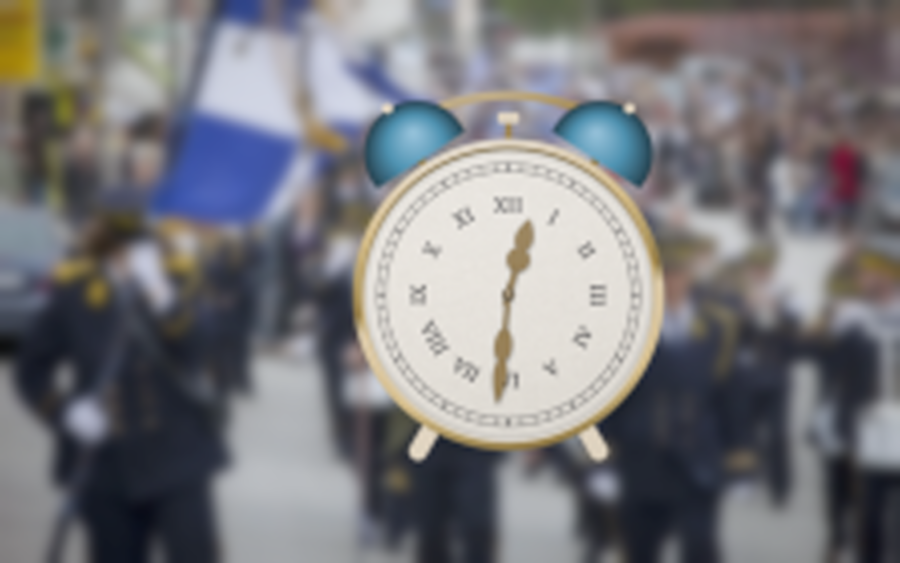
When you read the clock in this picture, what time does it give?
12:31
